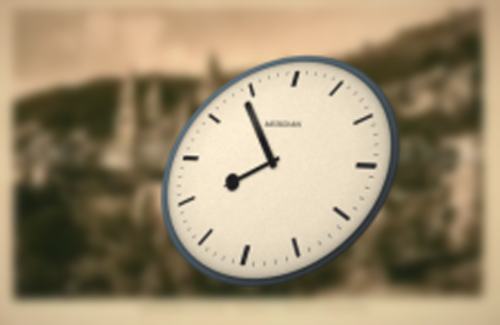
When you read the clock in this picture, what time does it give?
7:54
